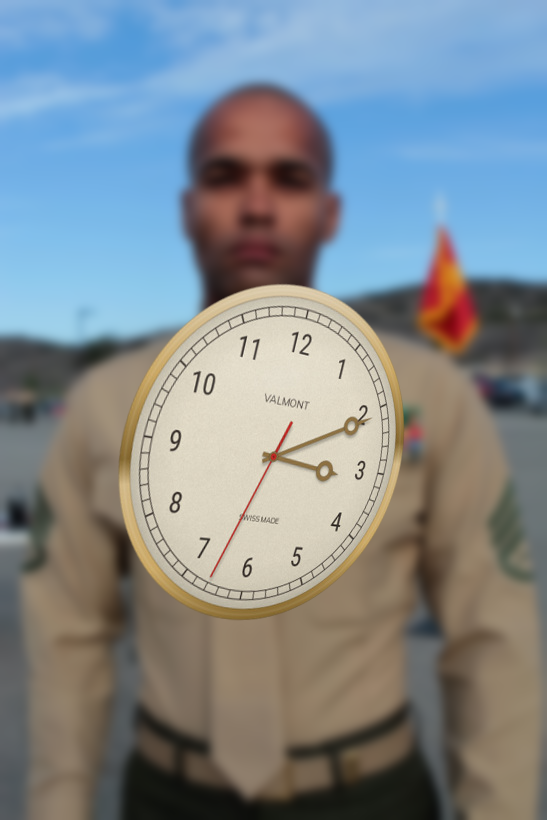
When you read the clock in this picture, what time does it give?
3:10:33
